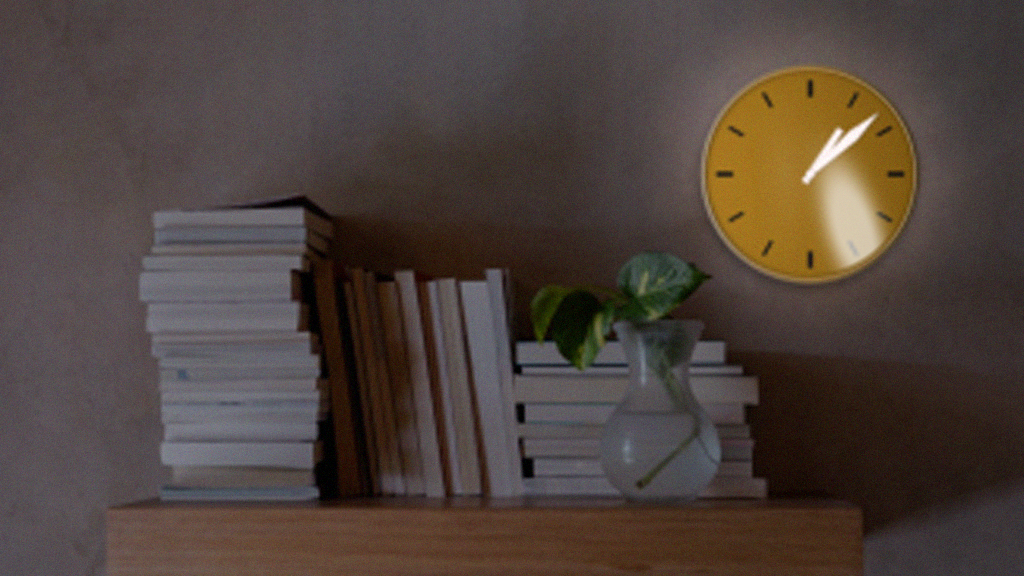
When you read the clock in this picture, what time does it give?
1:08
